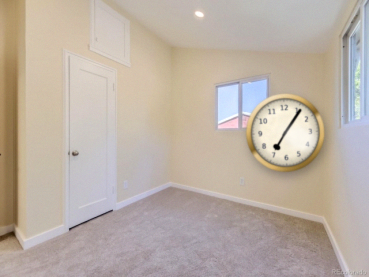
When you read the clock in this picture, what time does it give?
7:06
